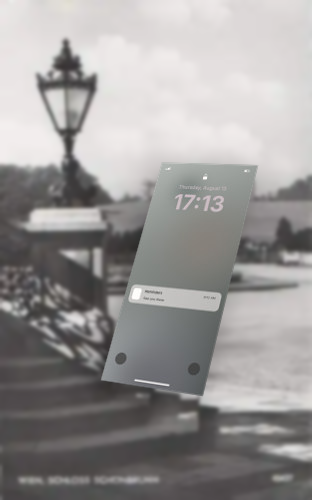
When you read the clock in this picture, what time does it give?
17:13
